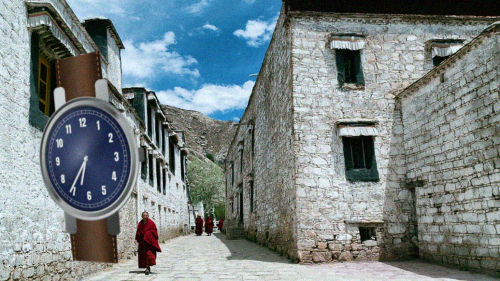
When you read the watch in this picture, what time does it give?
6:36
